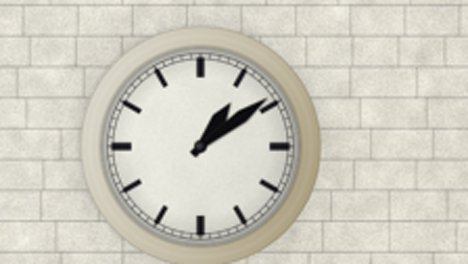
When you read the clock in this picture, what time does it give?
1:09
